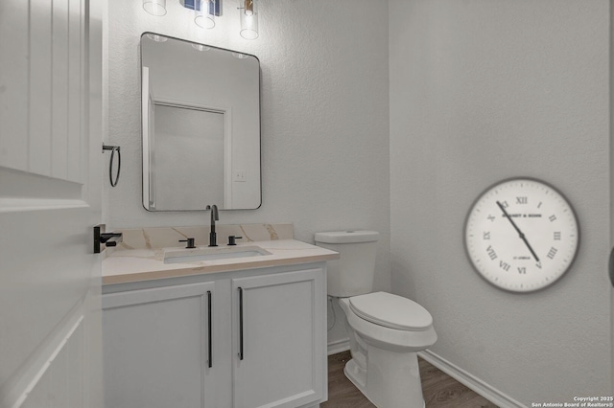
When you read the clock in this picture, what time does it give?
4:54
